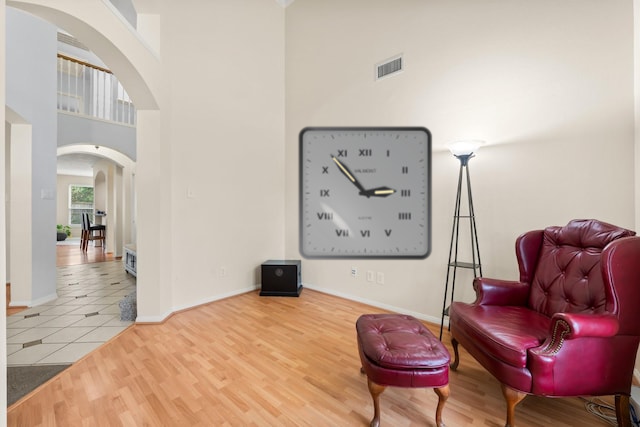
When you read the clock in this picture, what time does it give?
2:53
